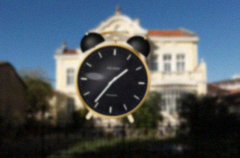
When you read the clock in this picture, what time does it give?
1:36
